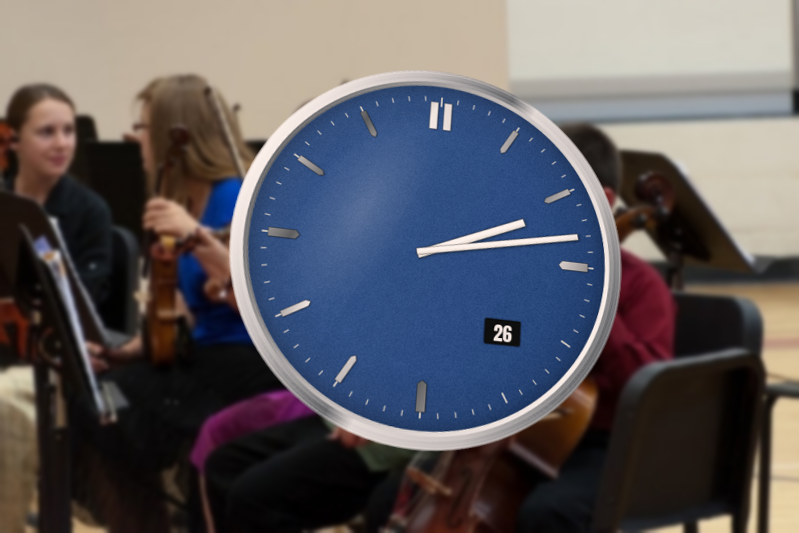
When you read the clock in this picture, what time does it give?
2:13
